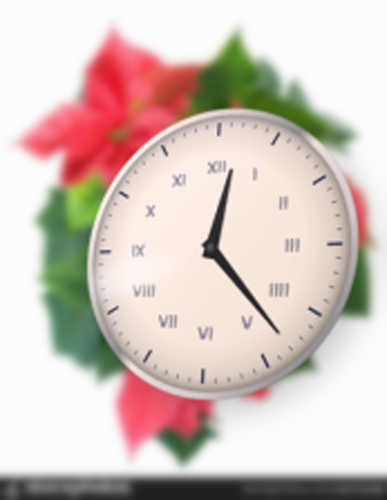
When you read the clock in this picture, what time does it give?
12:23
